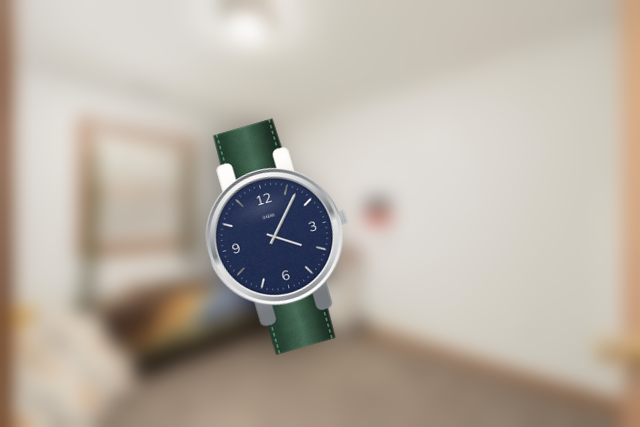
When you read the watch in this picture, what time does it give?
4:07
